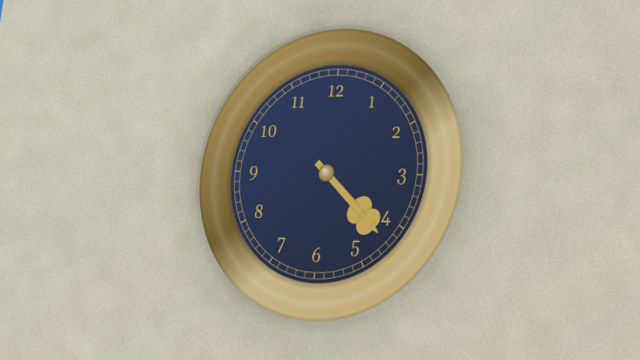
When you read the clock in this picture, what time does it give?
4:22
